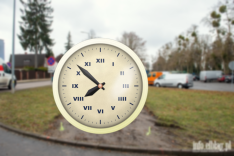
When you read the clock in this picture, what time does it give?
7:52
